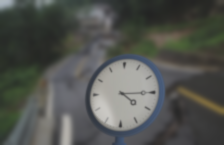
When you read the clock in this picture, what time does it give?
4:15
